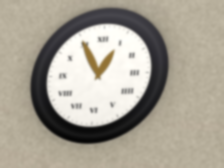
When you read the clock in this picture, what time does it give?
12:55
